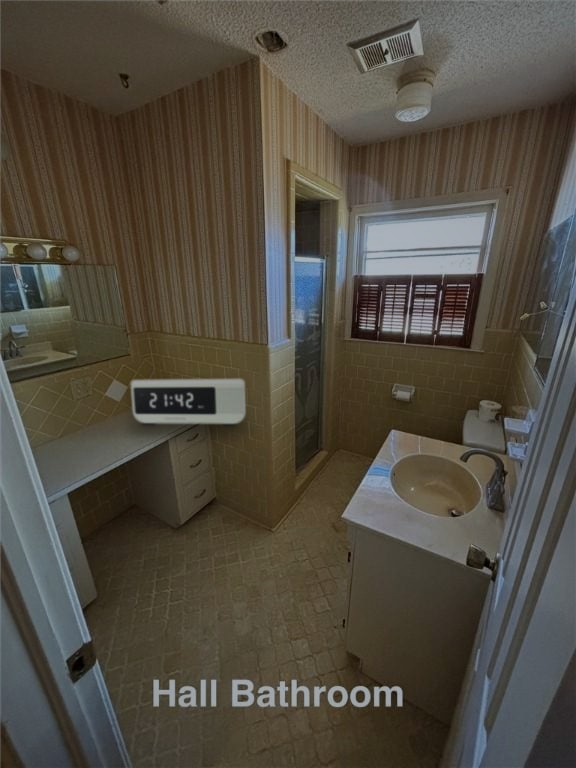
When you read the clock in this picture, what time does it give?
21:42
